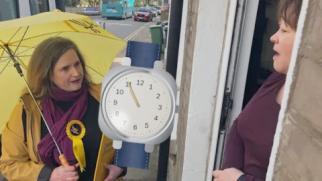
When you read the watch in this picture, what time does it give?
10:55
